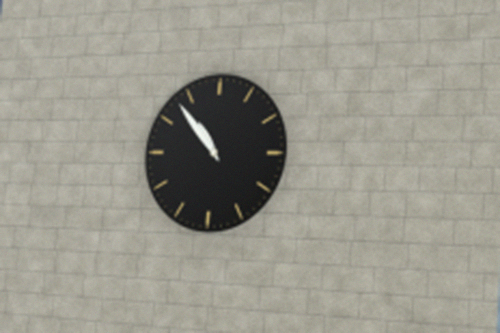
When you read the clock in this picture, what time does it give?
10:53
